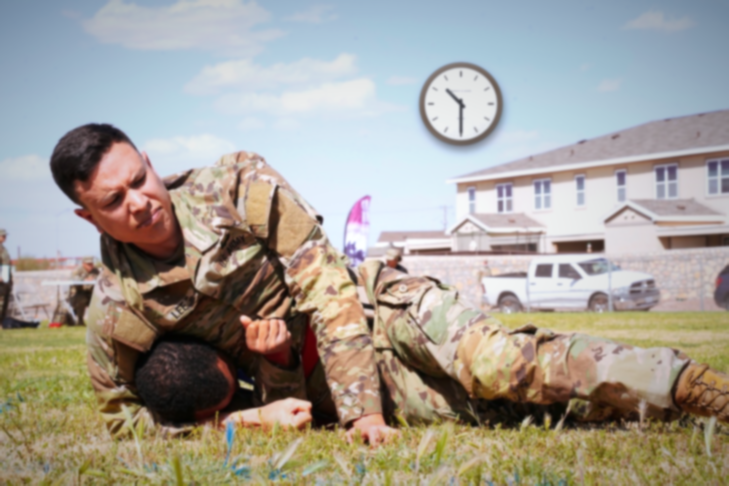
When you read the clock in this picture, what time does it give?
10:30
